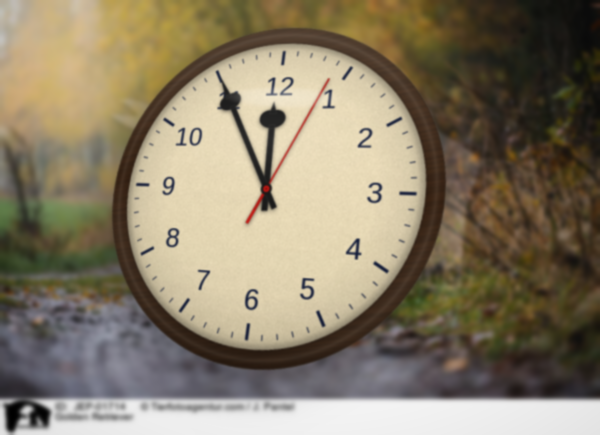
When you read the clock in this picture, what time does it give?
11:55:04
